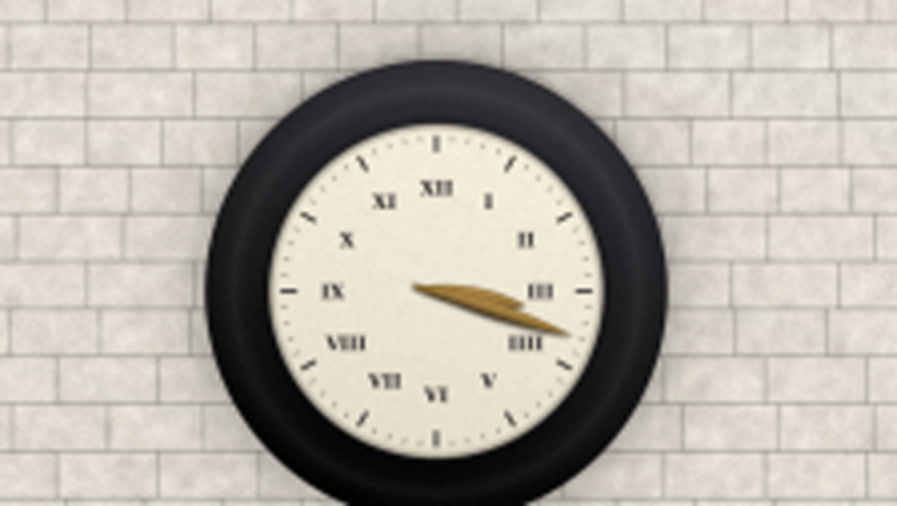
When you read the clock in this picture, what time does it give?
3:18
